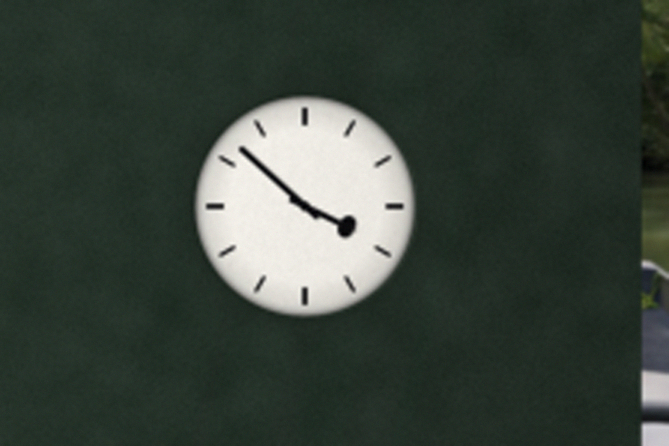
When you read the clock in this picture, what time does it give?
3:52
